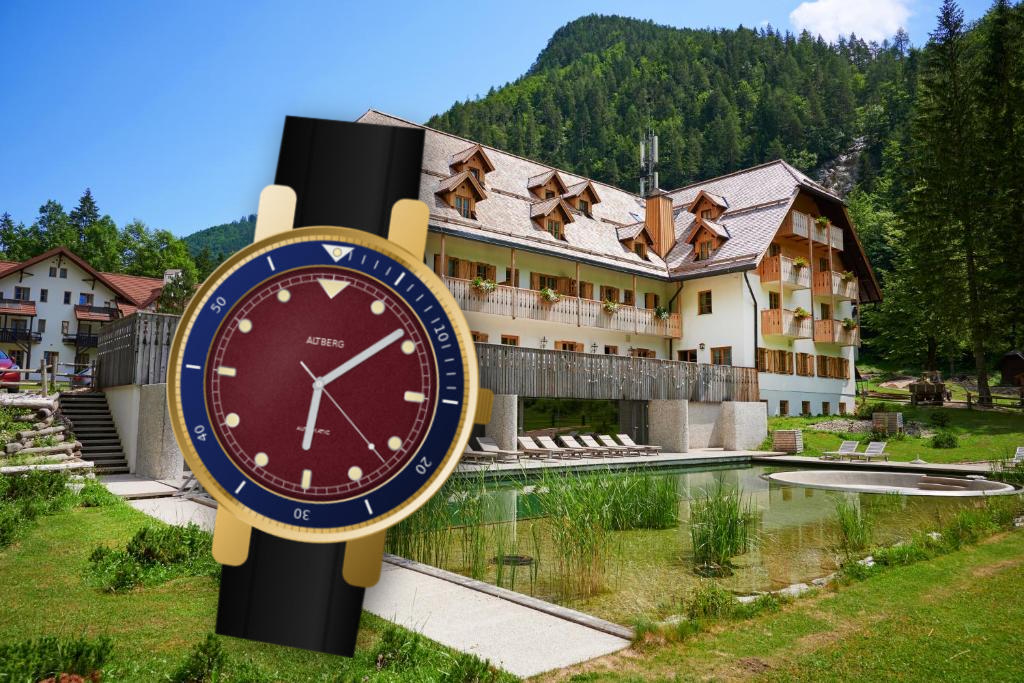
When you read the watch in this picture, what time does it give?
6:08:22
